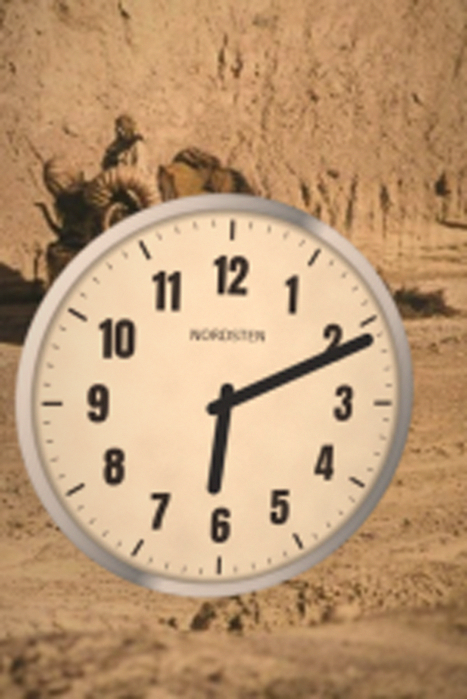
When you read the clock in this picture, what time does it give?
6:11
